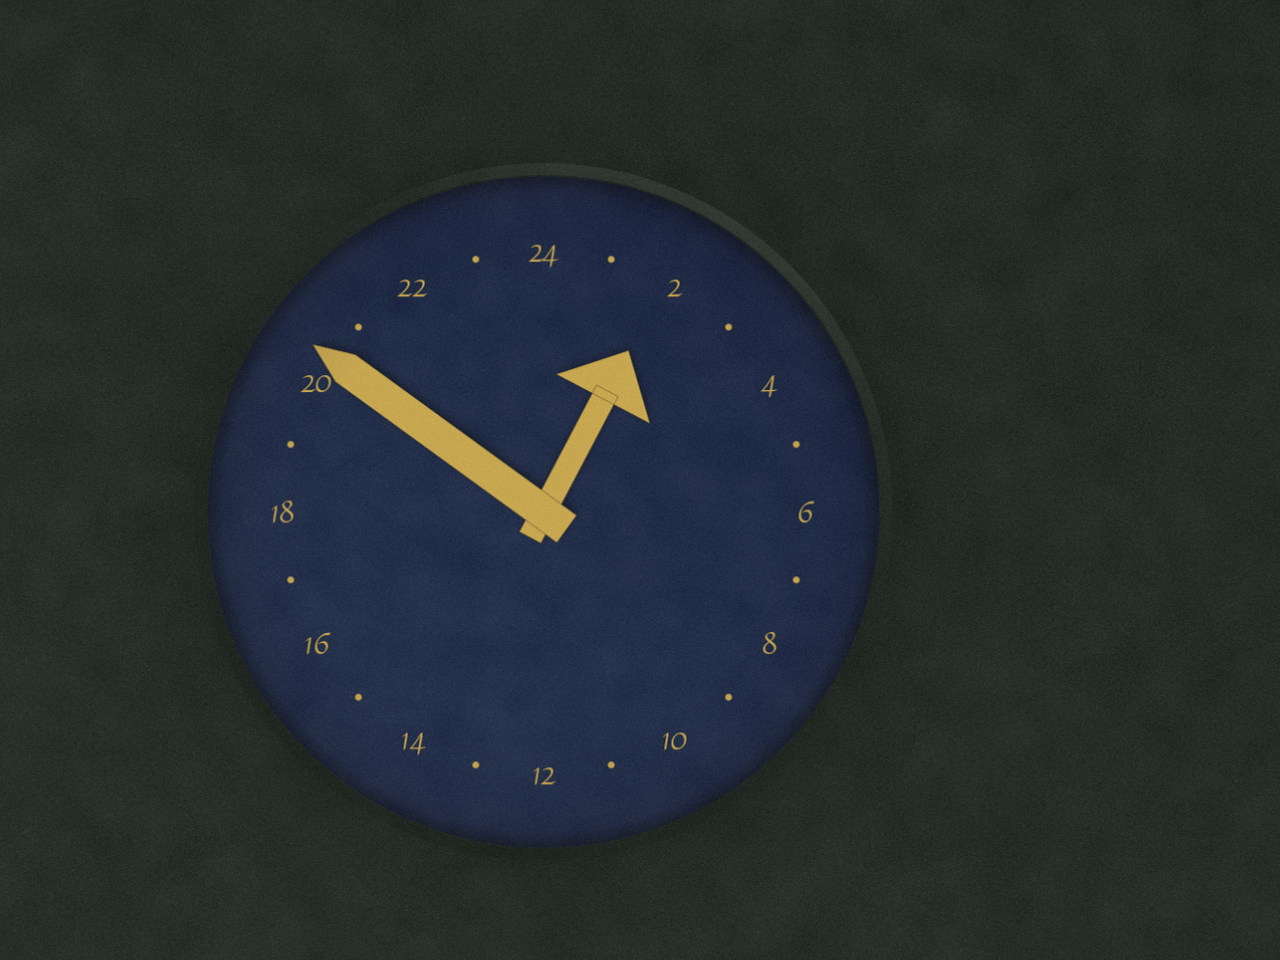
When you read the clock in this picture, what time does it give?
1:51
